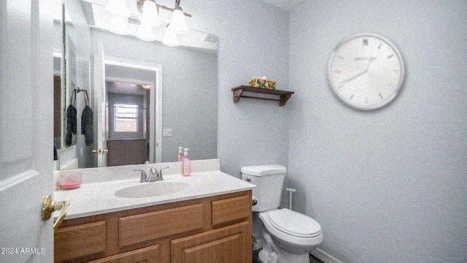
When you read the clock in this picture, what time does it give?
12:41
